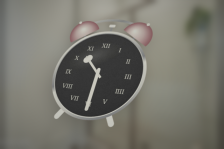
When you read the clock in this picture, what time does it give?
10:30
